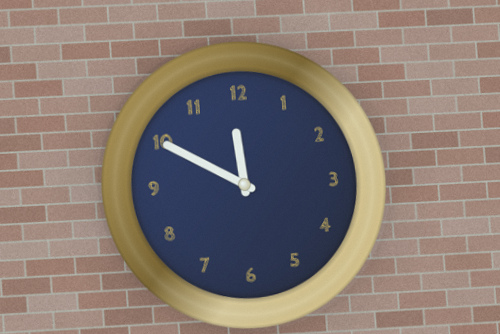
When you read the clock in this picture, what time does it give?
11:50
